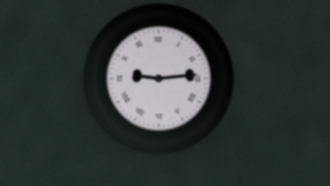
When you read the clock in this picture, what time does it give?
9:14
